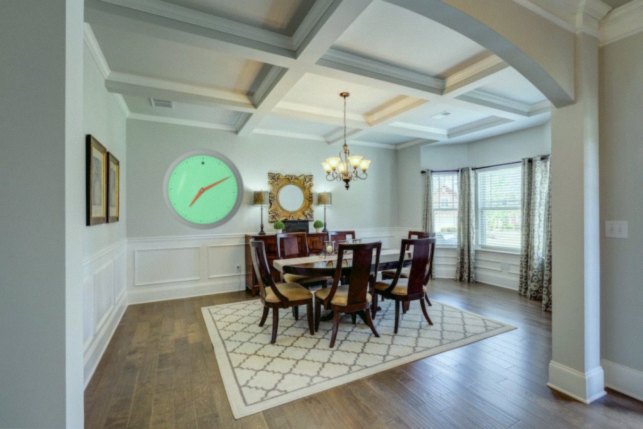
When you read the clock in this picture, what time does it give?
7:10
